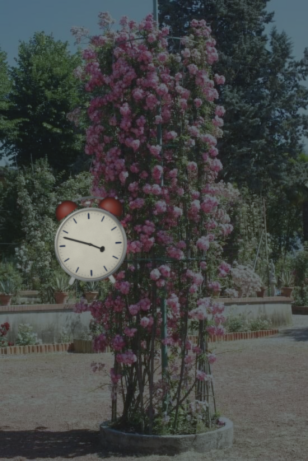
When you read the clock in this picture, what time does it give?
3:48
